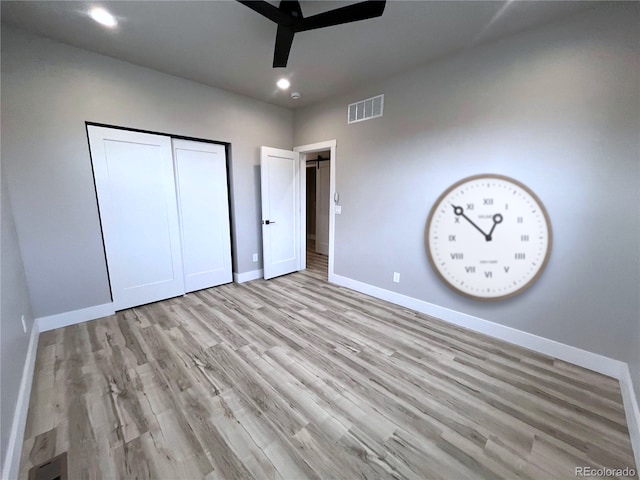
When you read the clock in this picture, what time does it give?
12:52
